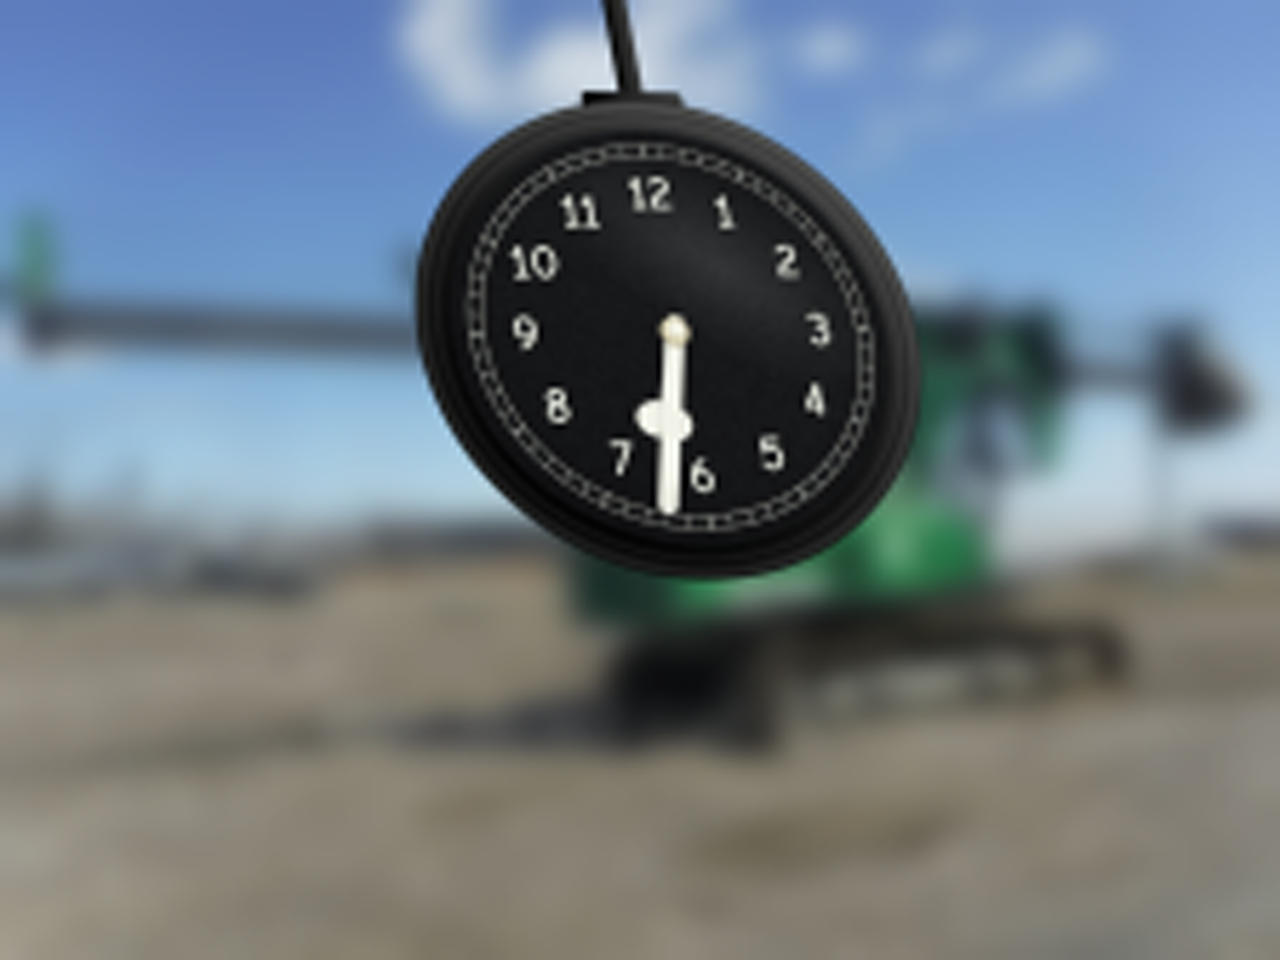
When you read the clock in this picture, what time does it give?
6:32
